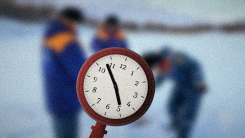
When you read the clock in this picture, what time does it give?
4:53
